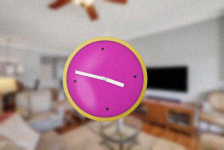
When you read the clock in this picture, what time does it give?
3:48
